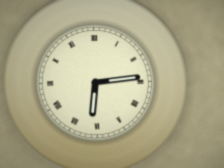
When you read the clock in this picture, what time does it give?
6:14
